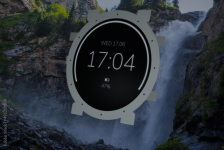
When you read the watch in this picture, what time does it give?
17:04
